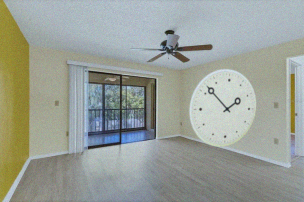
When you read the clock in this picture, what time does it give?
1:52
